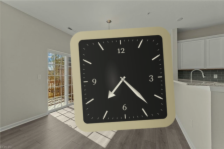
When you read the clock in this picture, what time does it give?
7:23
